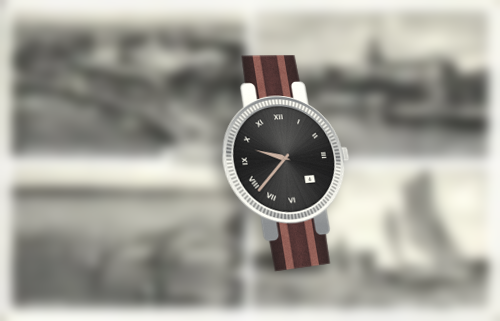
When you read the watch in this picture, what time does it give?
9:38
